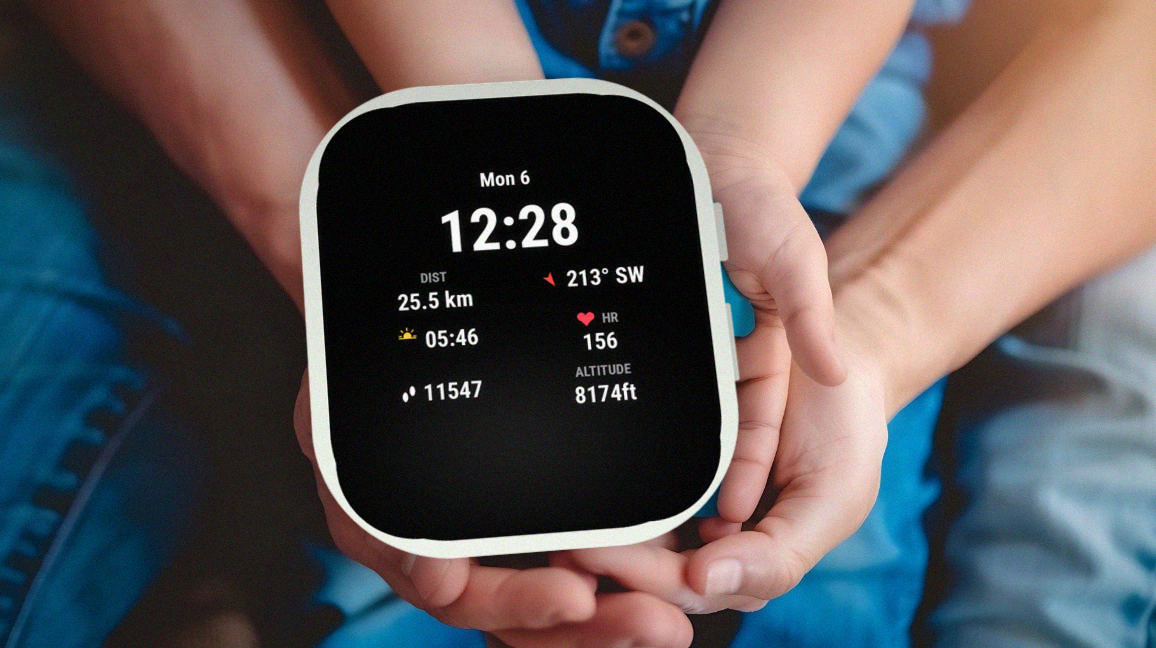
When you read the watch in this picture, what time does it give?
12:28
